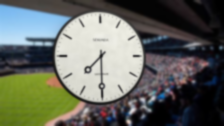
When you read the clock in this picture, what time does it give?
7:30
